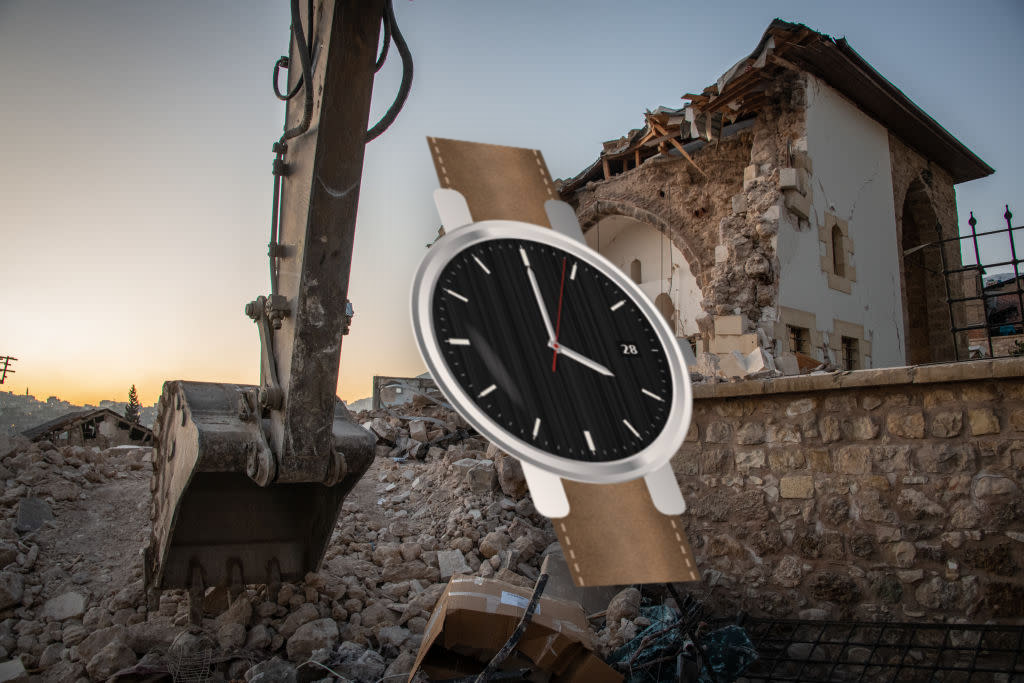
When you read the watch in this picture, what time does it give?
4:00:04
